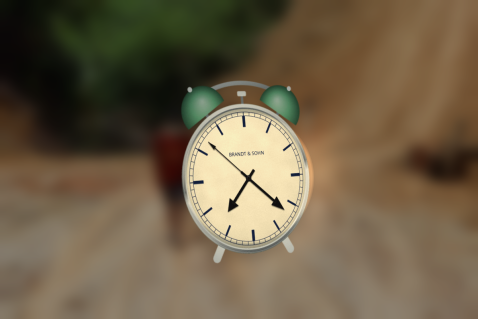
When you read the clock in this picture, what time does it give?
7:21:52
